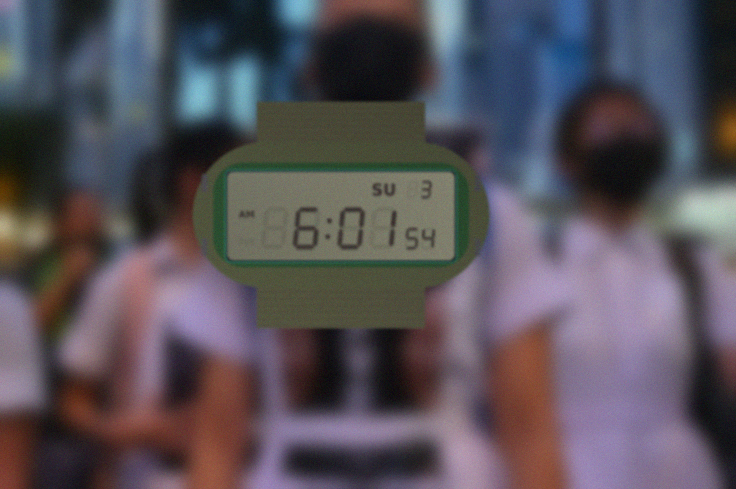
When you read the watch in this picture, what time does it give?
6:01:54
